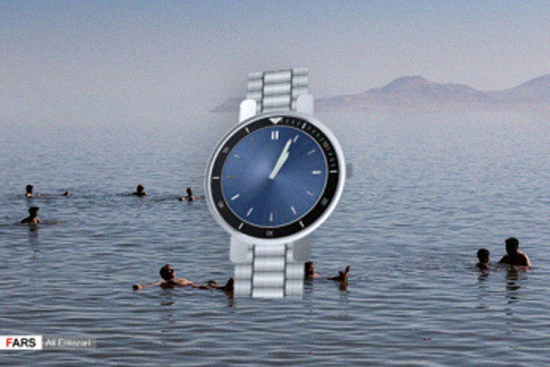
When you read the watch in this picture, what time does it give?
1:04
